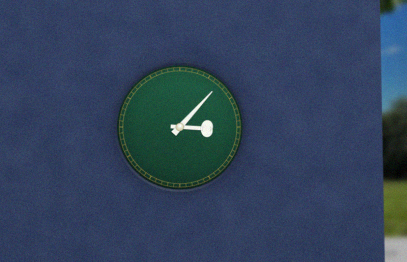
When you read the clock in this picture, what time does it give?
3:07
